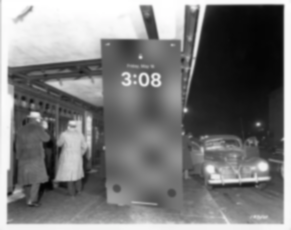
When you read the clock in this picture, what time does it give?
3:08
